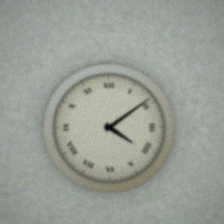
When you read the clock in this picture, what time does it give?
4:09
